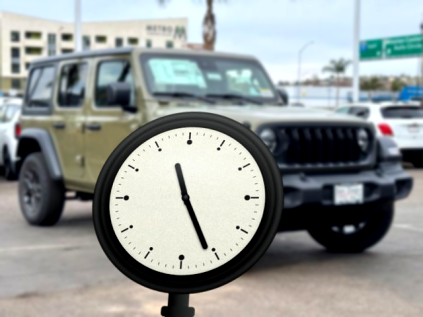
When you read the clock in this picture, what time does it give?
11:26
